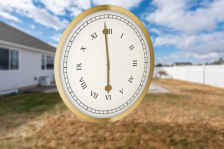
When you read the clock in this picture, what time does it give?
5:59
